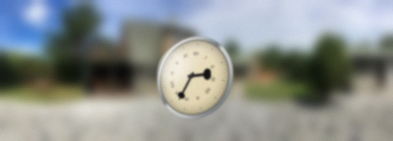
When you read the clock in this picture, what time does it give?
2:33
